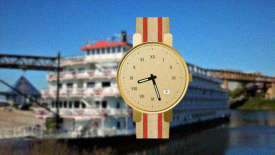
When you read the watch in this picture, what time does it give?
8:27
